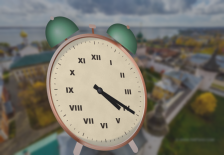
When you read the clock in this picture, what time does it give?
4:20
